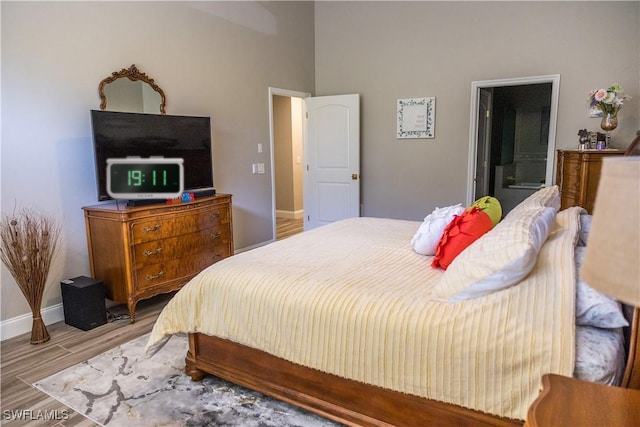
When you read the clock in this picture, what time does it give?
19:11
